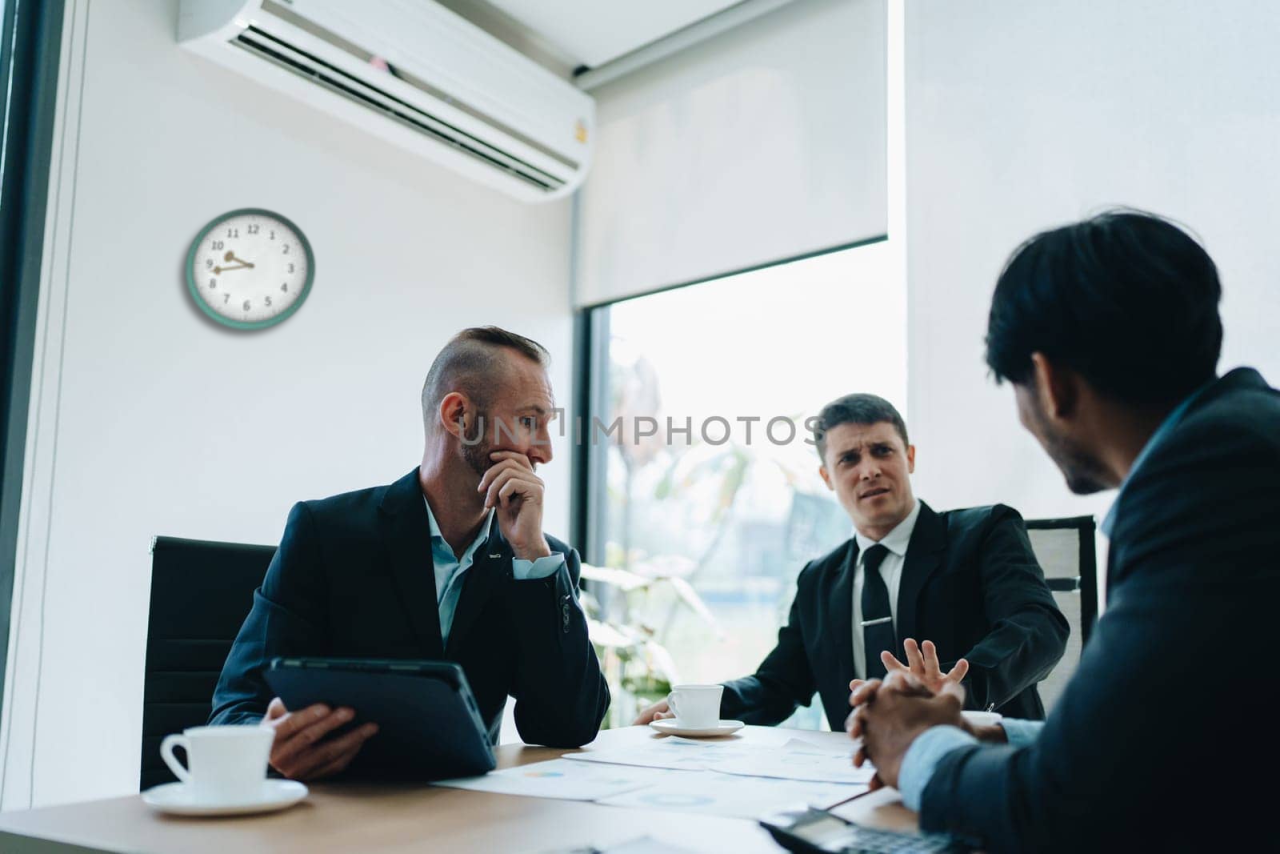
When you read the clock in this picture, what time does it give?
9:43
